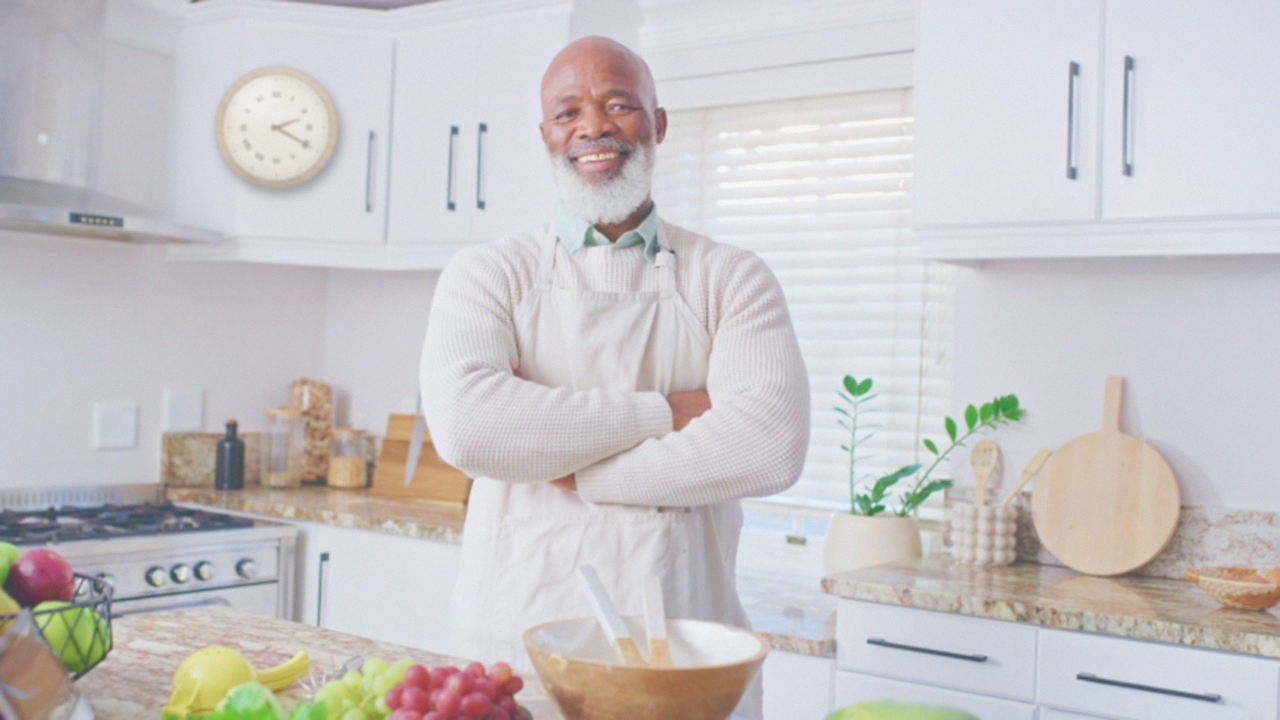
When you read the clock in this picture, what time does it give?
2:20
